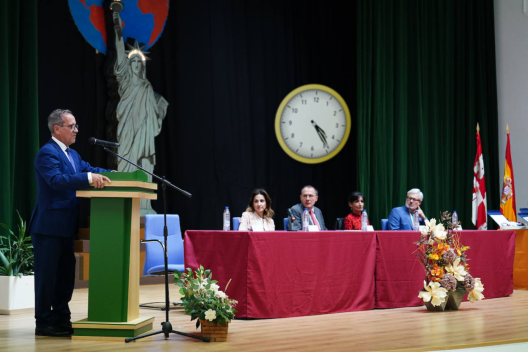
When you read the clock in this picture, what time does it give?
4:24
